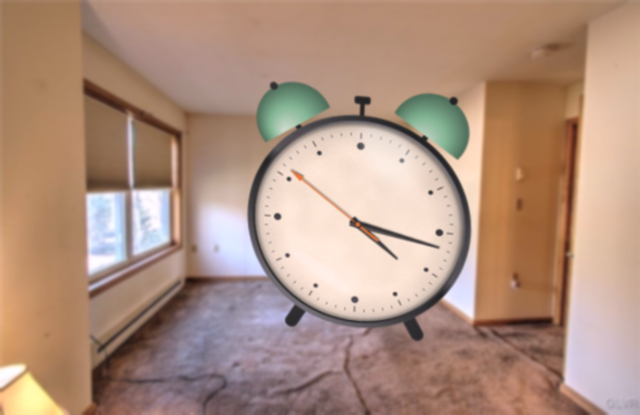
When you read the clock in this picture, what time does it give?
4:16:51
